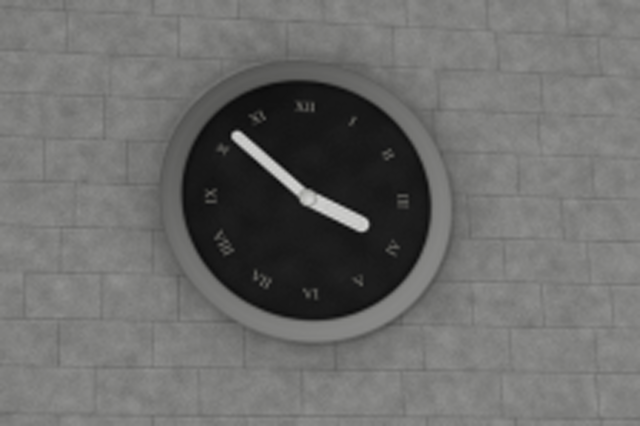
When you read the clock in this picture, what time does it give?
3:52
